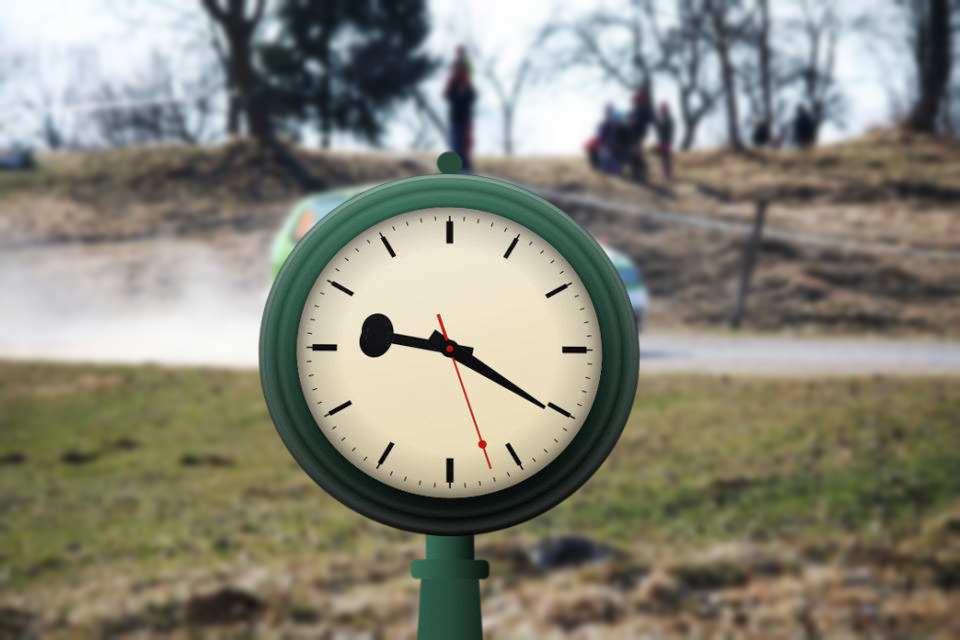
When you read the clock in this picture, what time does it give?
9:20:27
